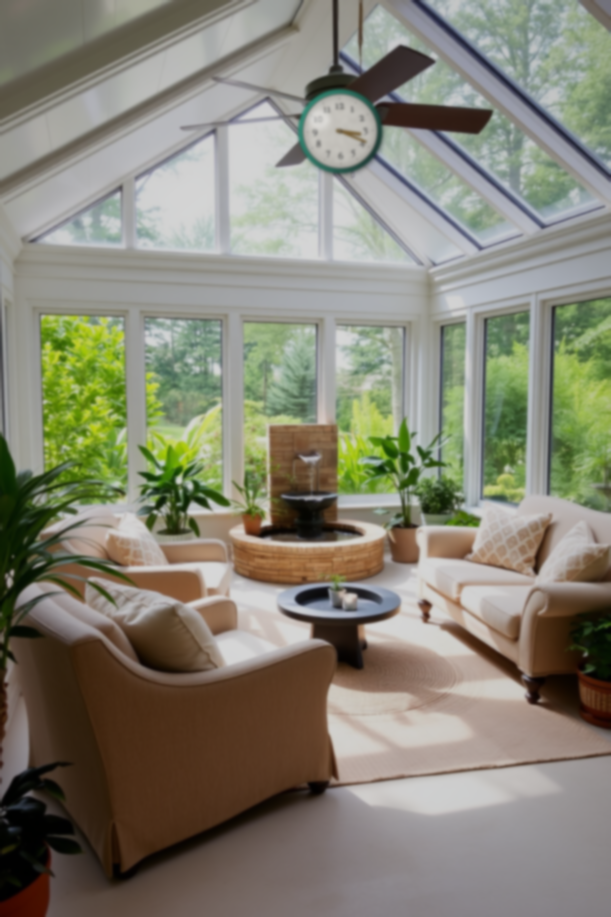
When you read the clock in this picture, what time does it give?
3:19
